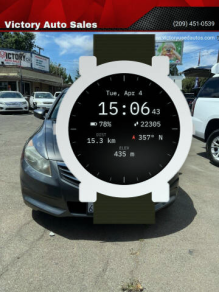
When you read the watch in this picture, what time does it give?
15:06:43
